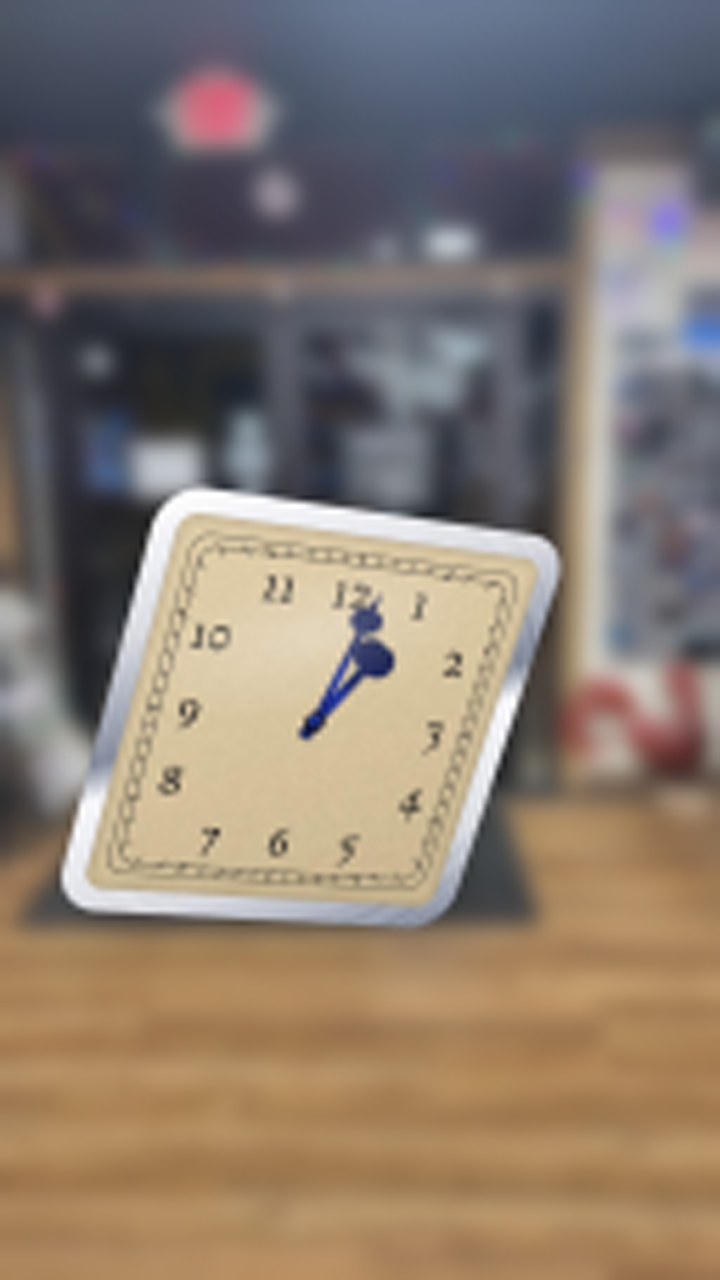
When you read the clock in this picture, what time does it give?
1:02
